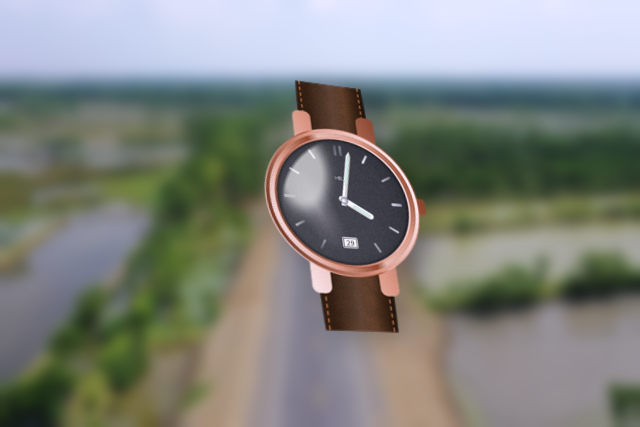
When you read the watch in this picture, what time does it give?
4:02
